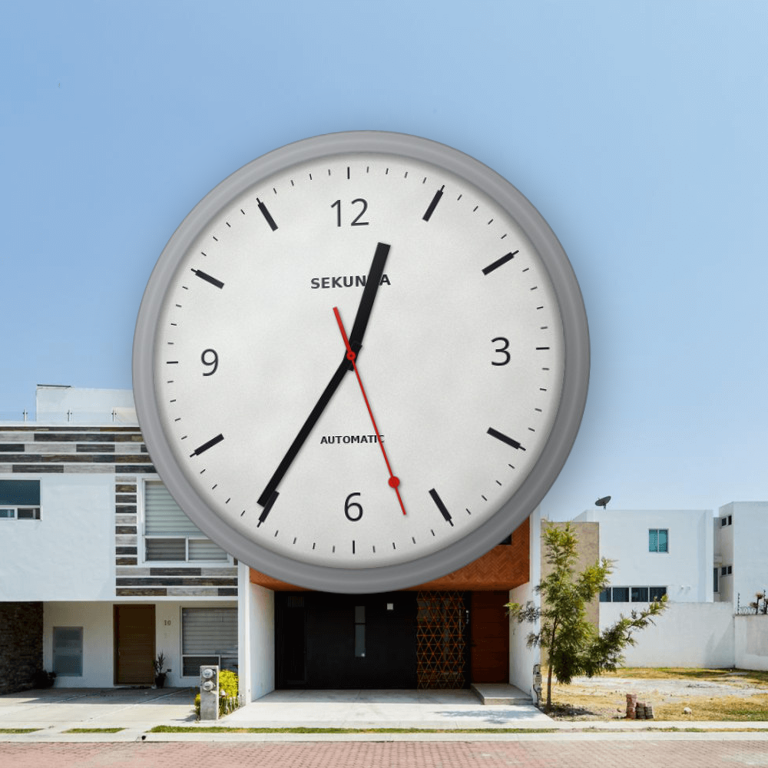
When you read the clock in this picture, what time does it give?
12:35:27
